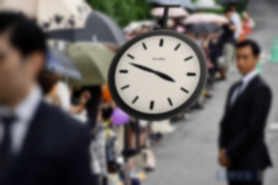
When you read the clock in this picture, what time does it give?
3:48
